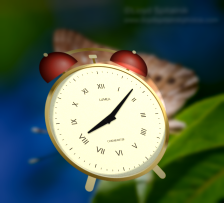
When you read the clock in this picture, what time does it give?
8:08
